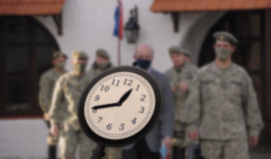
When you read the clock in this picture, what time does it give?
12:41
